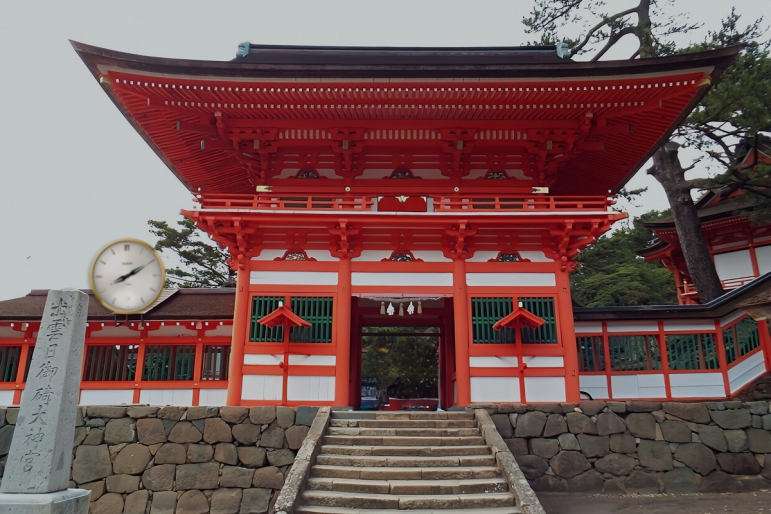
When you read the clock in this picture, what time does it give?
8:10
